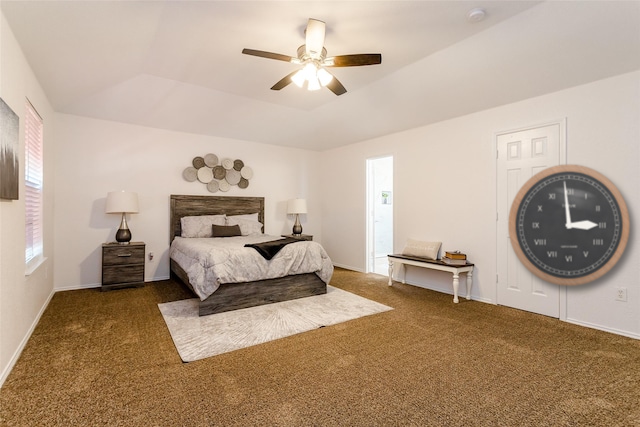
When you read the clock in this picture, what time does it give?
2:59
